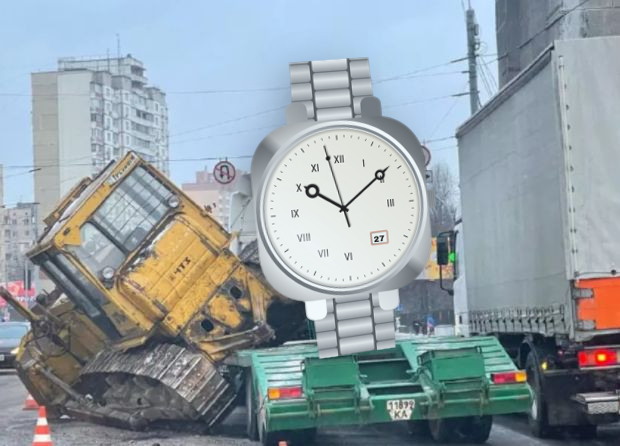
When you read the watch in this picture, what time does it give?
10:08:58
